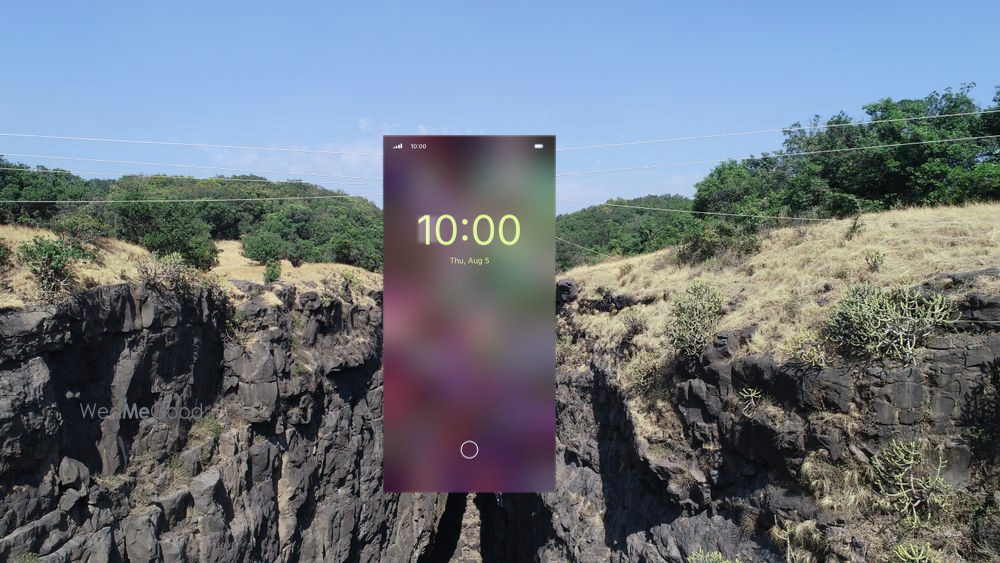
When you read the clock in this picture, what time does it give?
10:00
